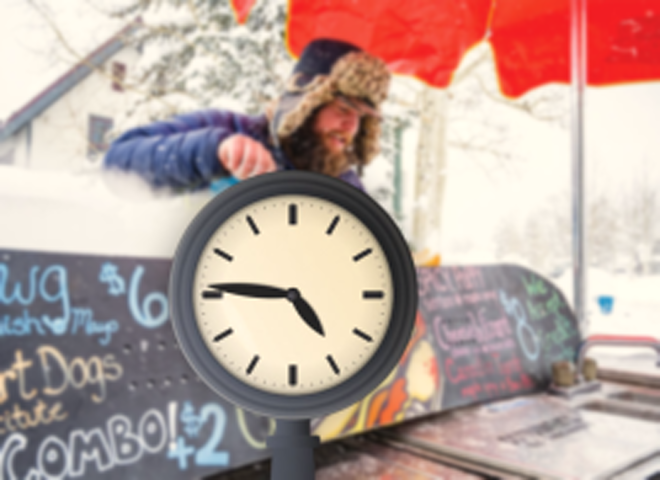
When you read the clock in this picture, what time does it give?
4:46
